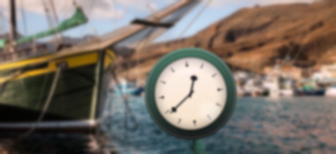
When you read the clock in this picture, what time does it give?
12:39
